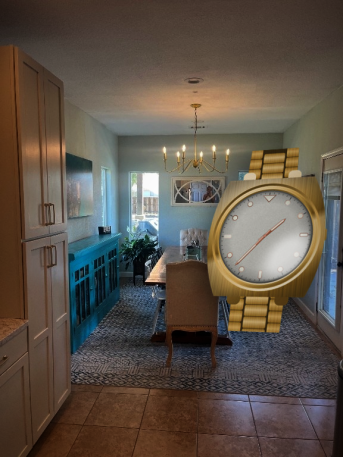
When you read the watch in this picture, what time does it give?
1:37
